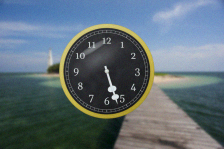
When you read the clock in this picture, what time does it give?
5:27
